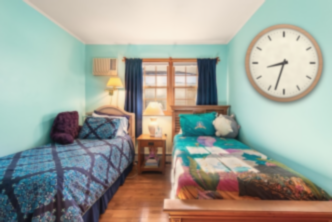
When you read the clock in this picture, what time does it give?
8:33
